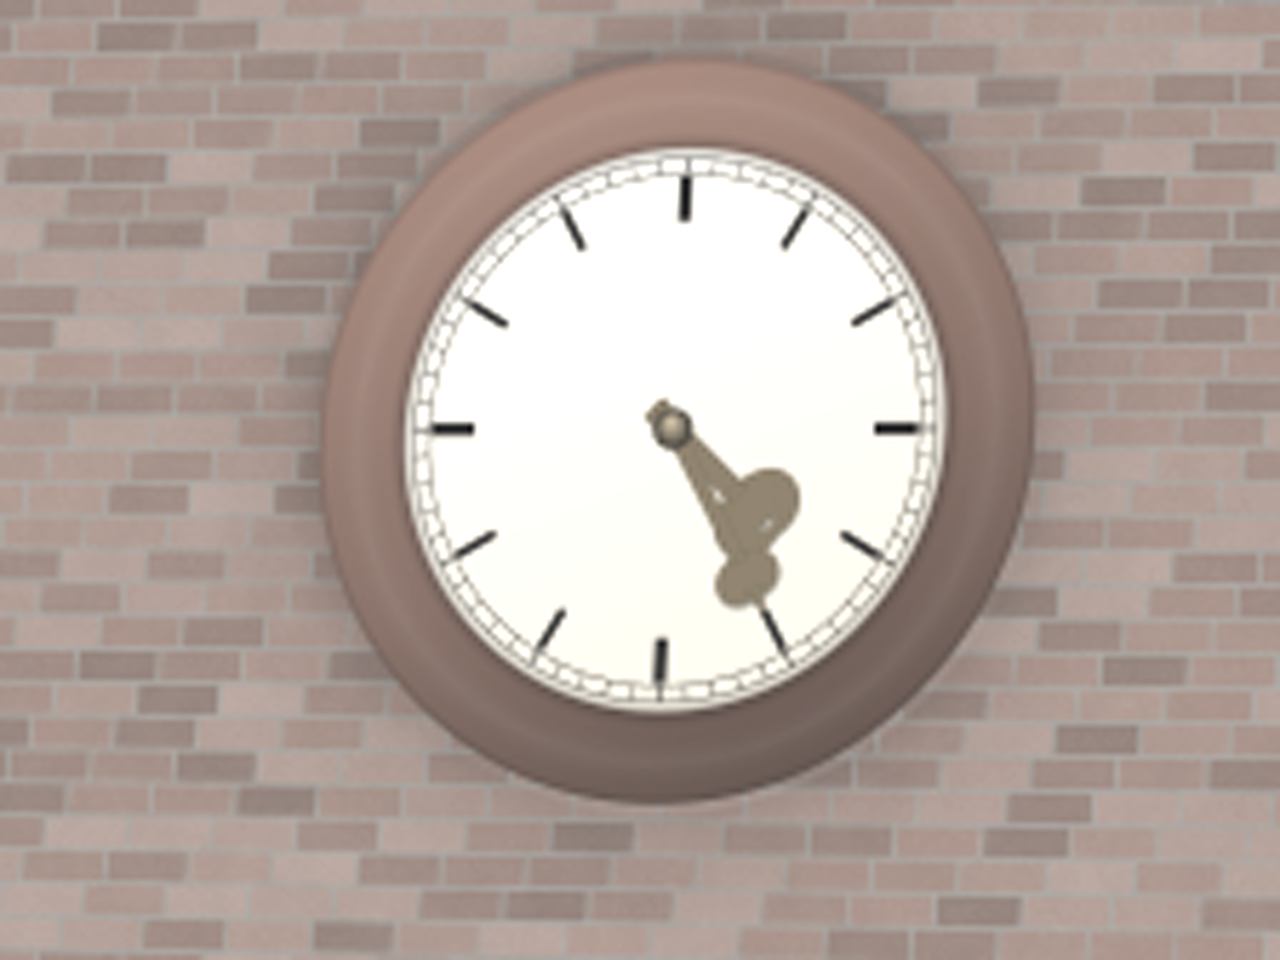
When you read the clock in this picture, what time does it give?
4:25
